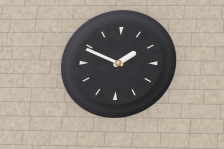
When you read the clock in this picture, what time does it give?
1:49
